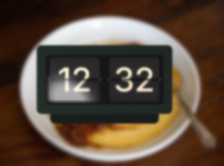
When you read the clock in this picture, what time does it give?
12:32
